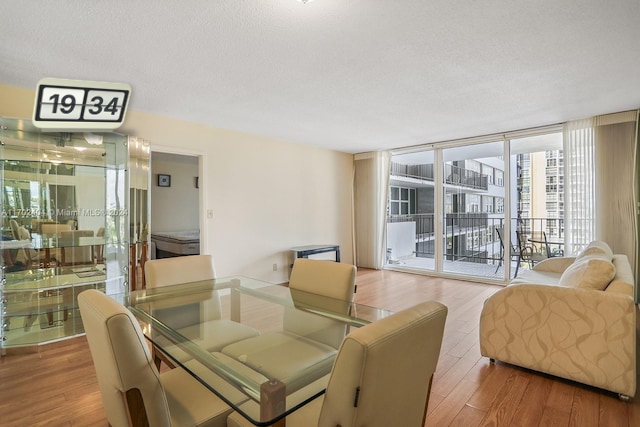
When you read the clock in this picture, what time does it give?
19:34
